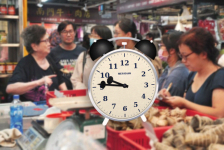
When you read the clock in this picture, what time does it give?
9:46
